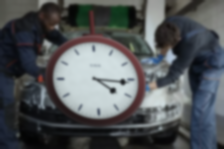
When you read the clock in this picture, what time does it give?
4:16
